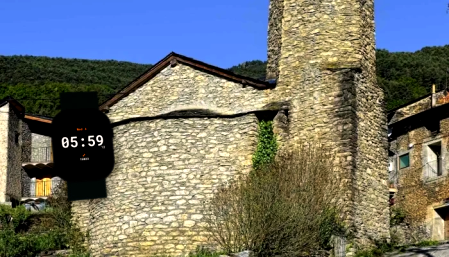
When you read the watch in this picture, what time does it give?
5:59
